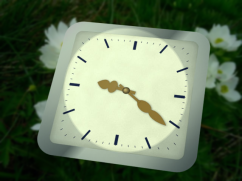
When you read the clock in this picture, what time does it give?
9:21
